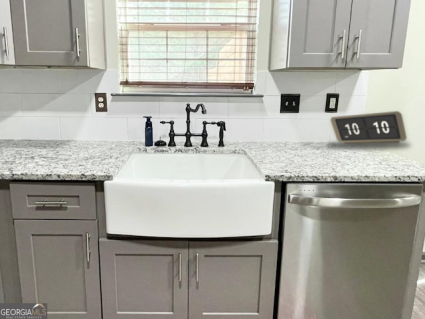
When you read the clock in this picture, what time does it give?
10:10
